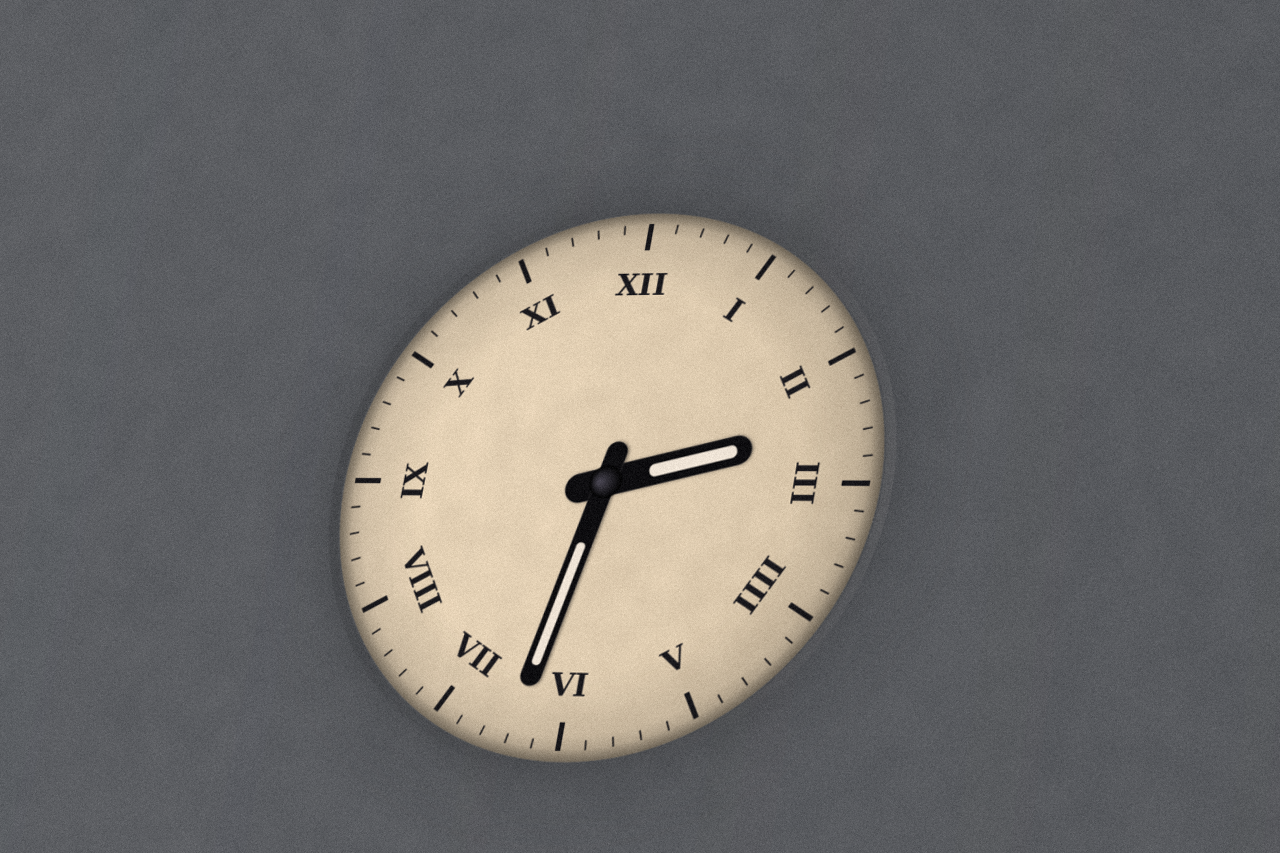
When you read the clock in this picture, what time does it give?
2:32
